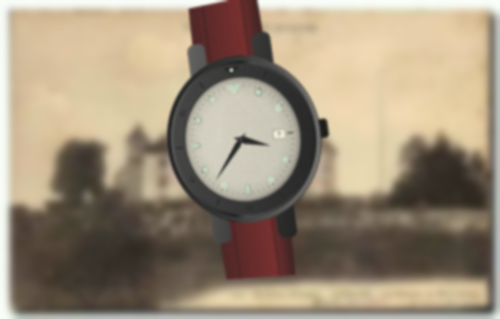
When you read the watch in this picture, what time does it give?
3:37
